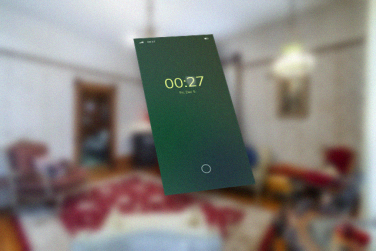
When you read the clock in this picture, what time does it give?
0:27
